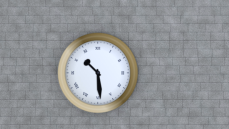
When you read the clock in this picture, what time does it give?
10:29
